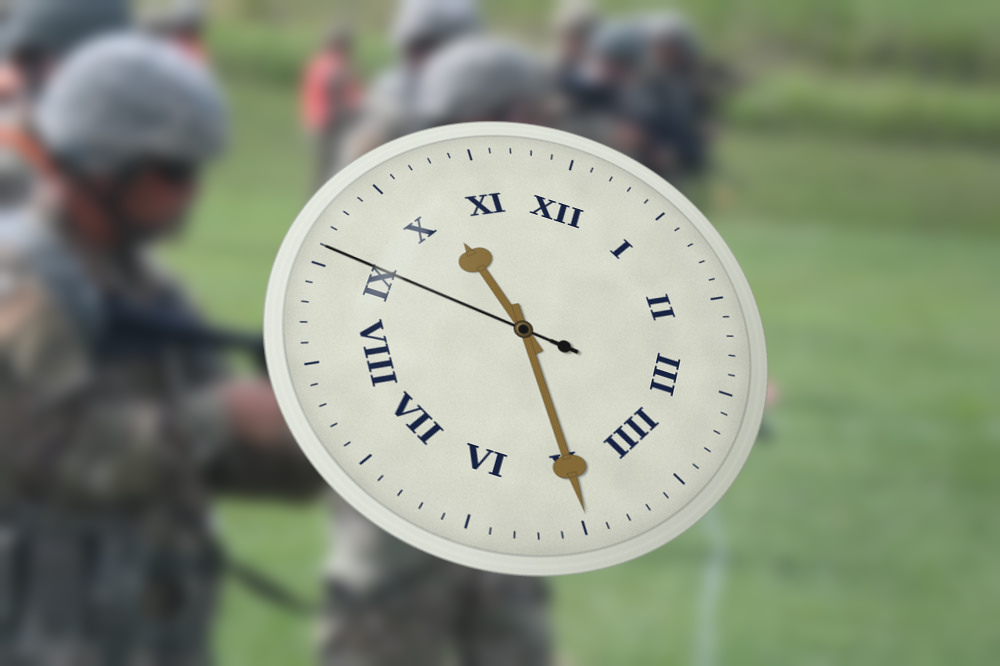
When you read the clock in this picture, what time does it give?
10:24:46
